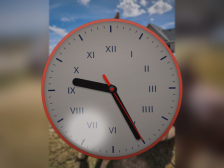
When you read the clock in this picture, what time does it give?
9:25:25
